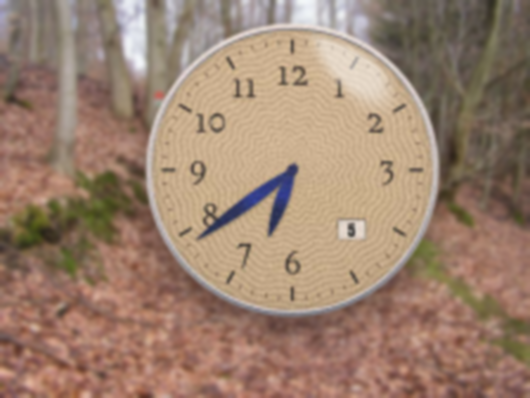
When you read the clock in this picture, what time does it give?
6:39
